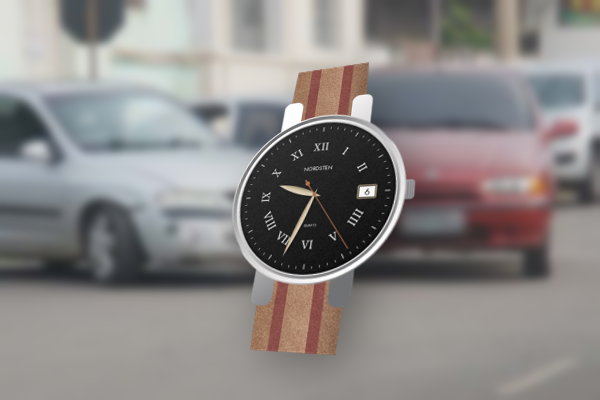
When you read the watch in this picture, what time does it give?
9:33:24
